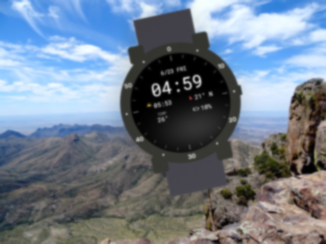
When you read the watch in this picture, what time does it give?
4:59
